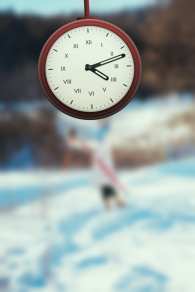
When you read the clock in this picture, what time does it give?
4:12
